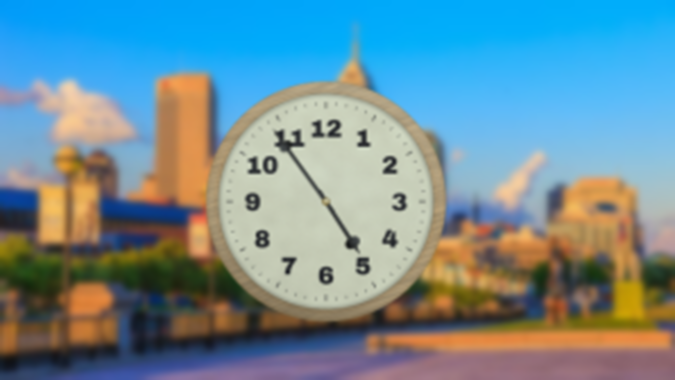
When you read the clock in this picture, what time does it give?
4:54
